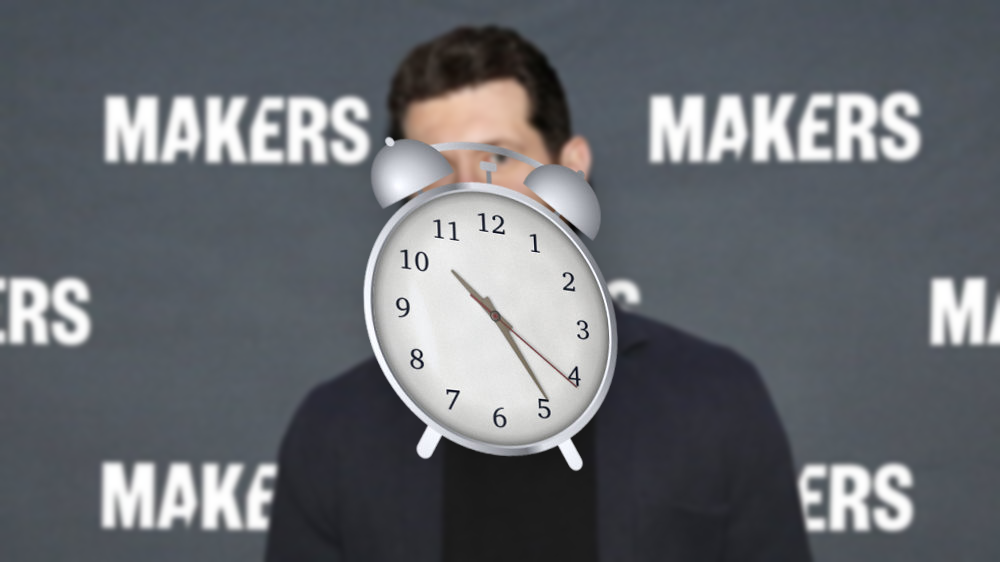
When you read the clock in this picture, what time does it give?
10:24:21
